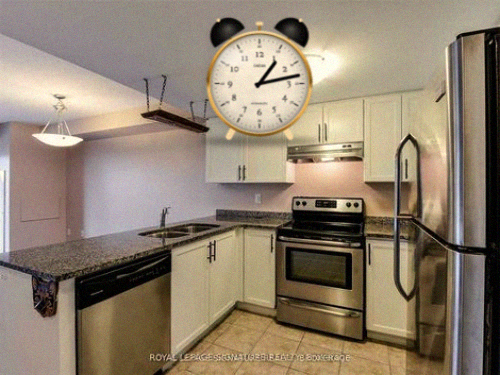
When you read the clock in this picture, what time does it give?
1:13
